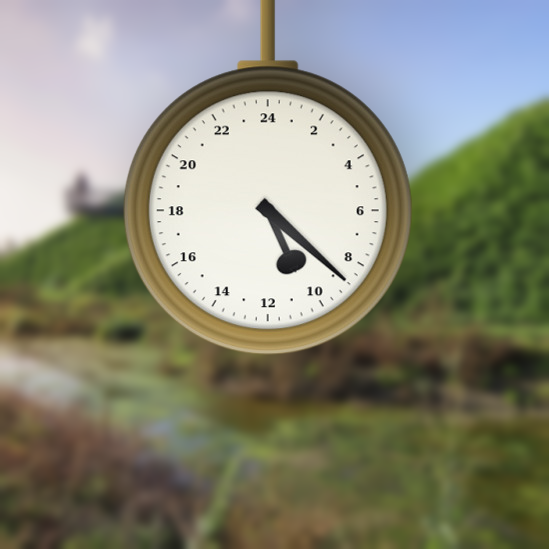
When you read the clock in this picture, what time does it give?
10:22
